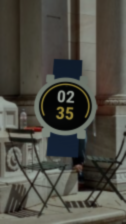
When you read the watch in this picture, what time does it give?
2:35
